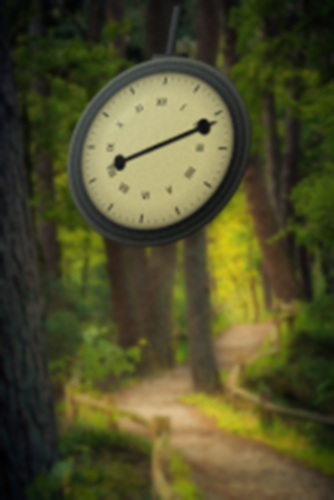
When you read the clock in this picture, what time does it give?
8:11
